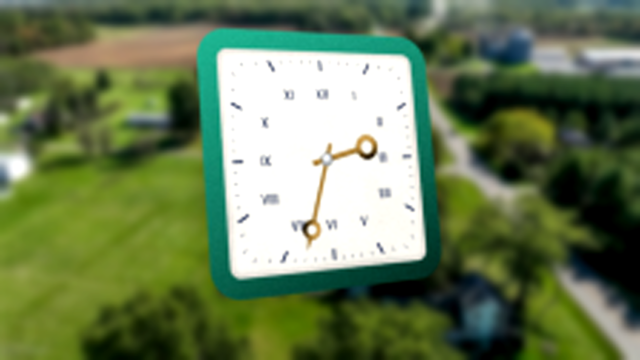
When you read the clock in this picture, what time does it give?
2:33
